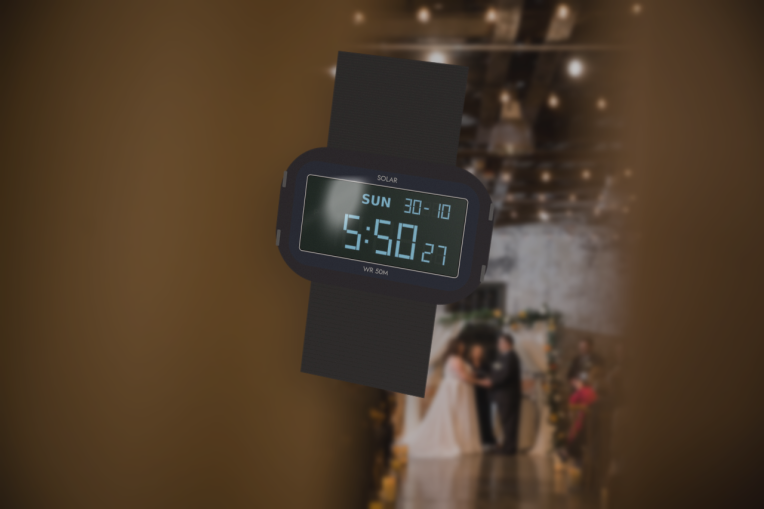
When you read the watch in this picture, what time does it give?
5:50:27
